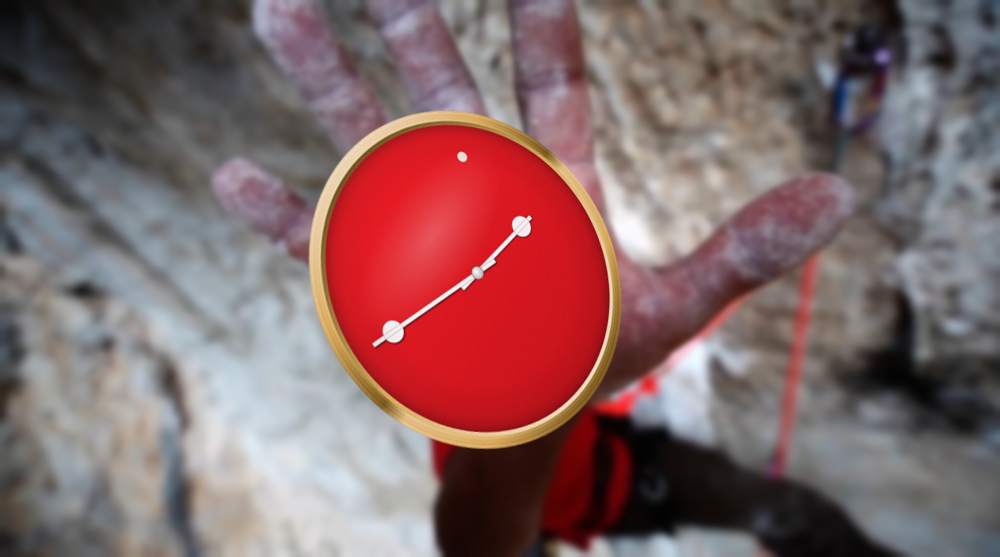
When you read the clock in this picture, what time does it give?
1:40
